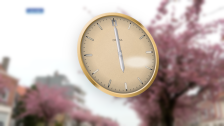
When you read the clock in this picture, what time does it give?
6:00
